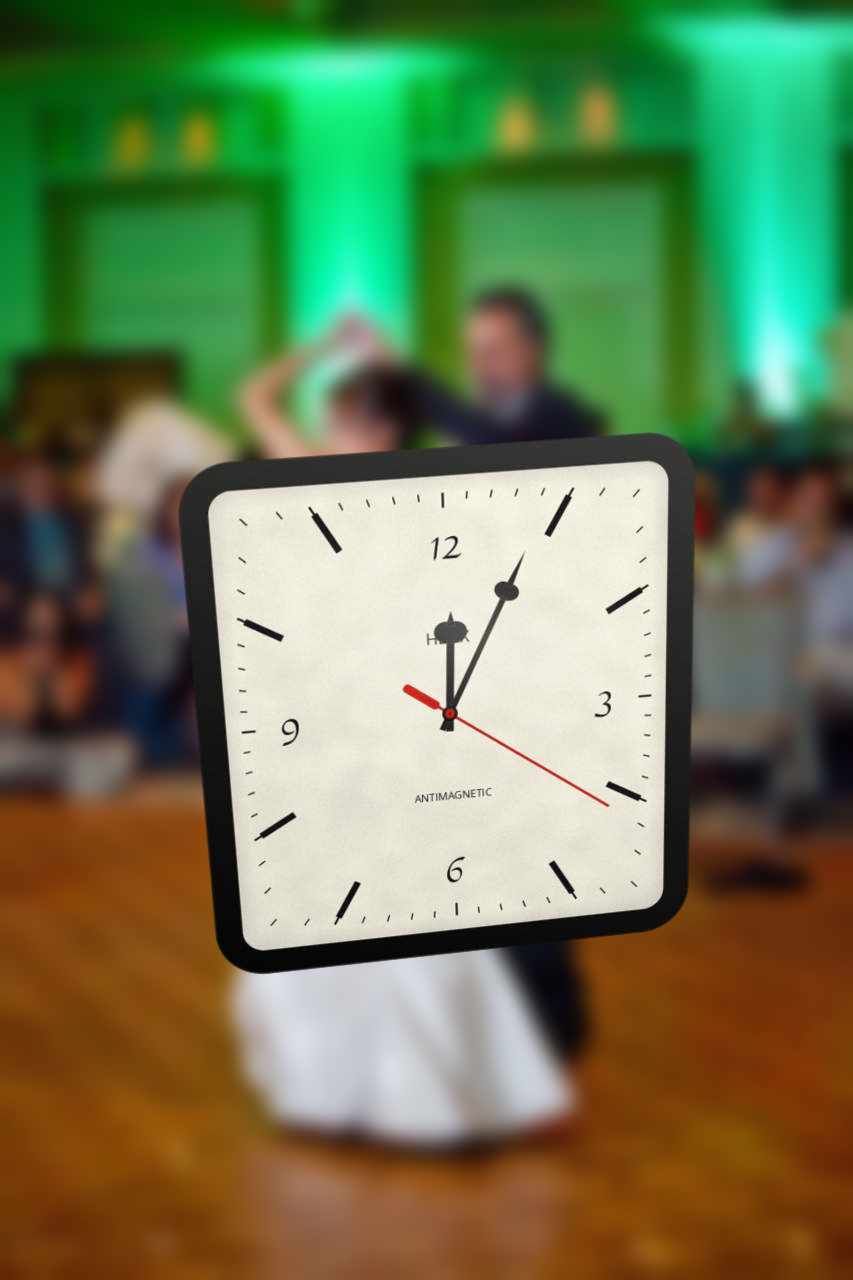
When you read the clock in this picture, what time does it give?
12:04:21
